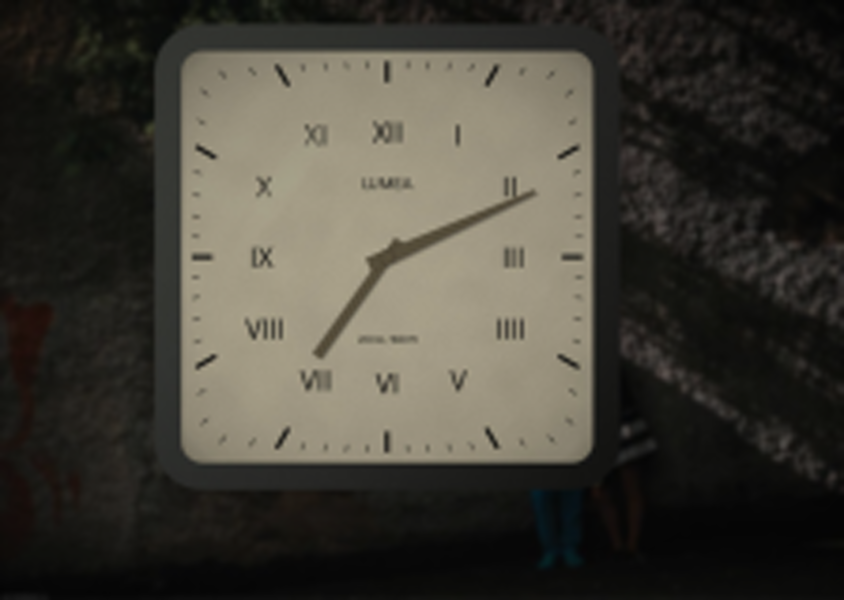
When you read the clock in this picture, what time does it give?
7:11
